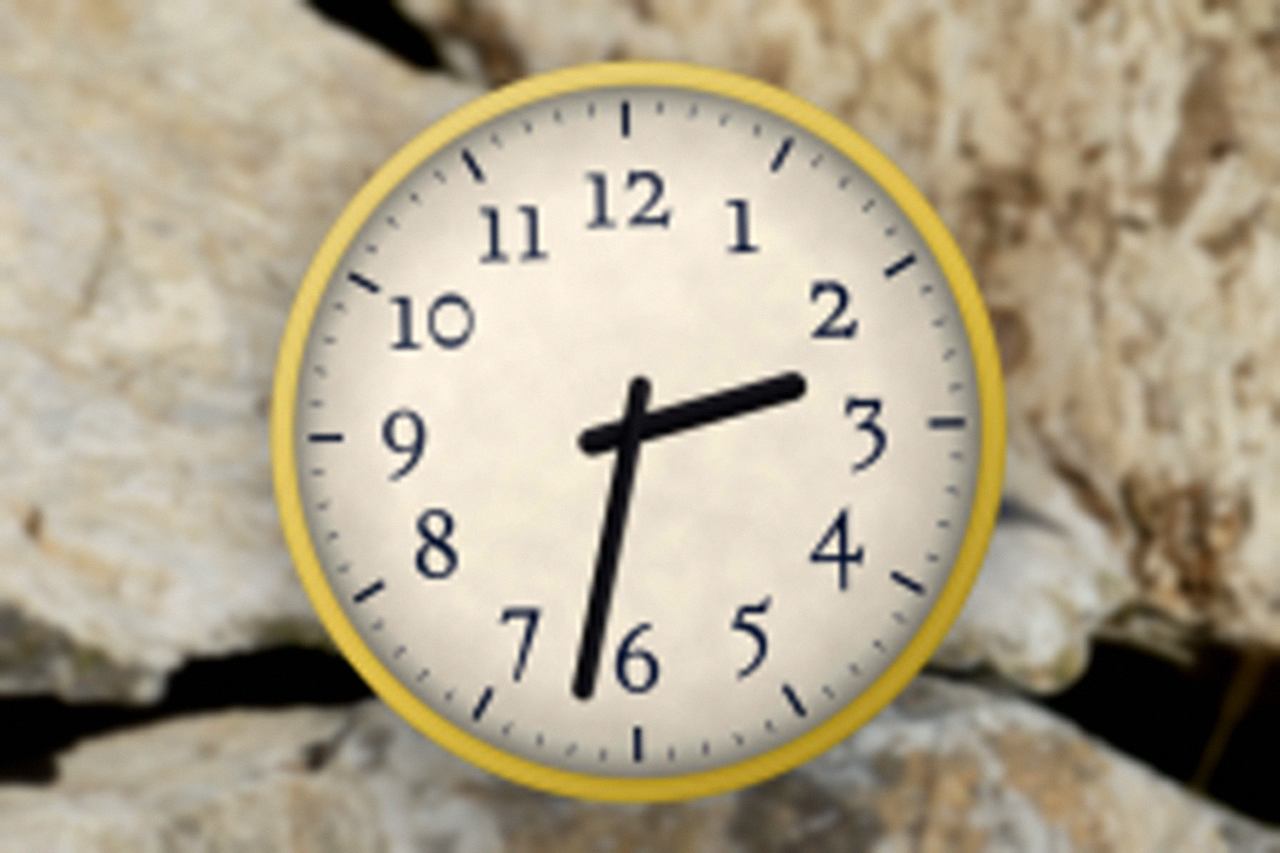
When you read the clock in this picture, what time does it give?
2:32
